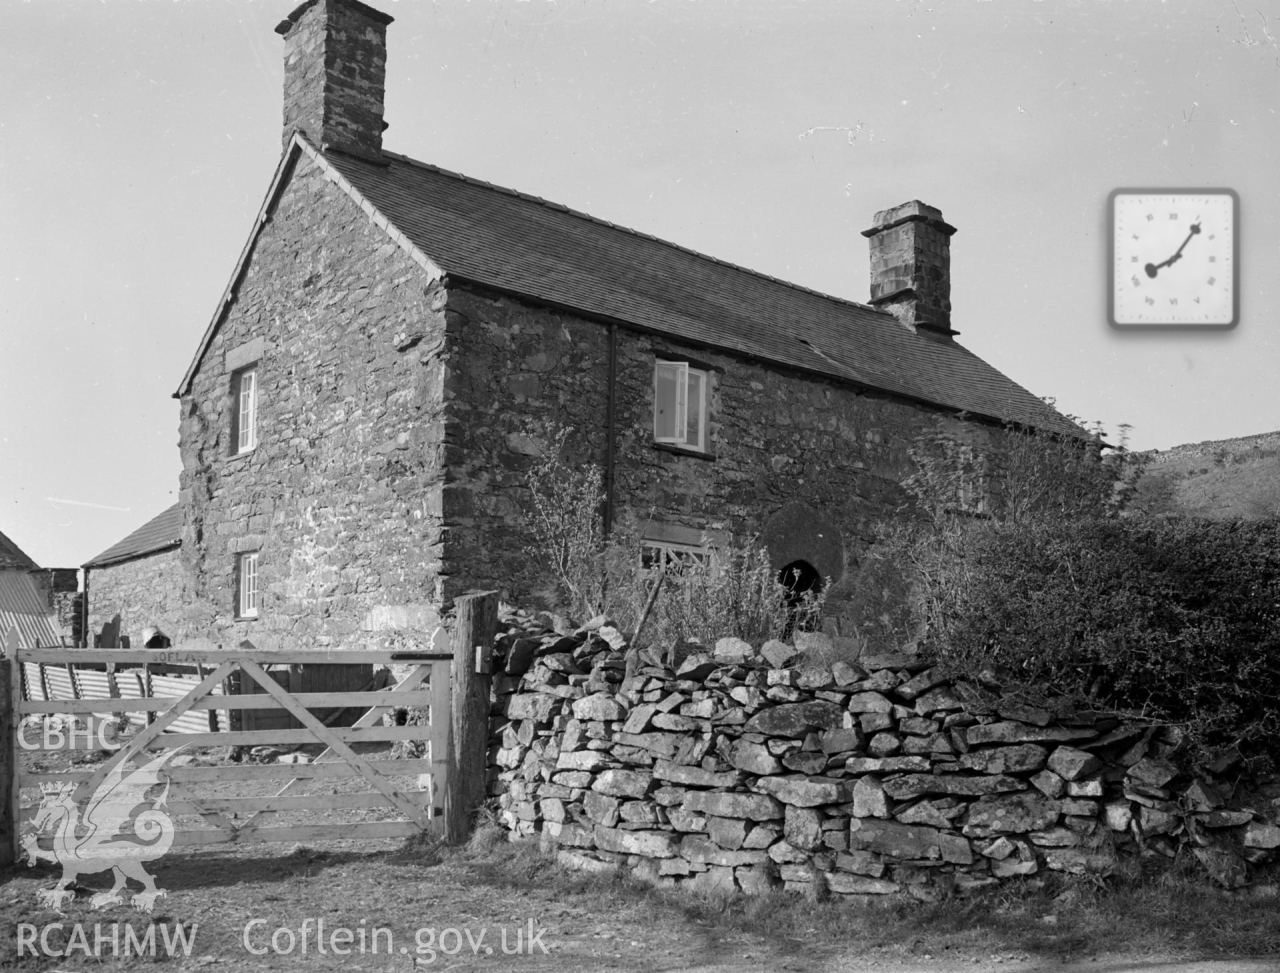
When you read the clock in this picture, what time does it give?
8:06
